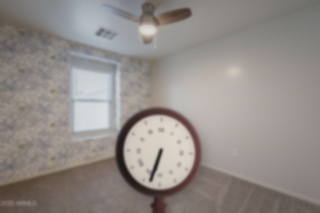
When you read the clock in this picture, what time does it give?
6:33
